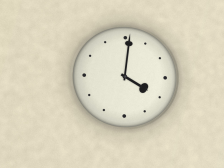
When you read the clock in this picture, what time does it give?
4:01
